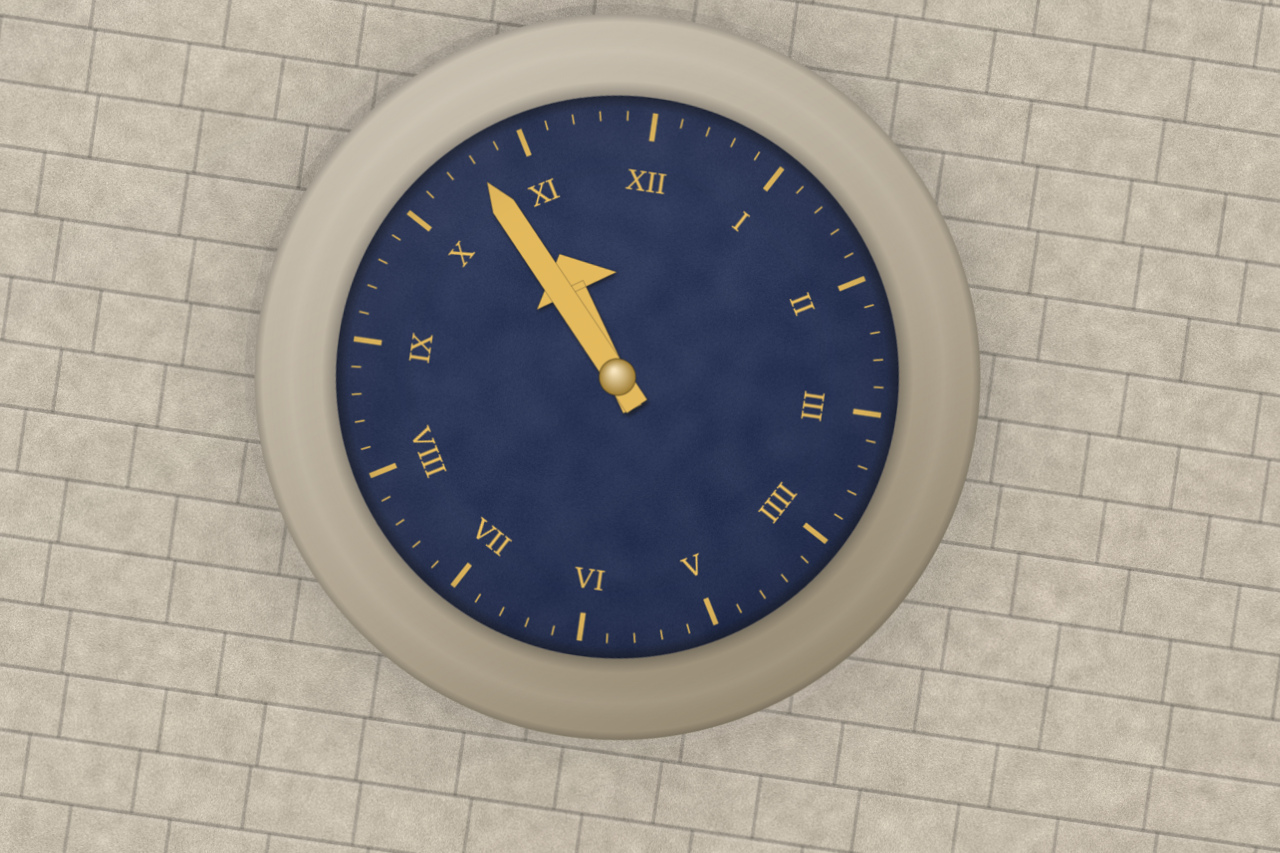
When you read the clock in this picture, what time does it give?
10:53
